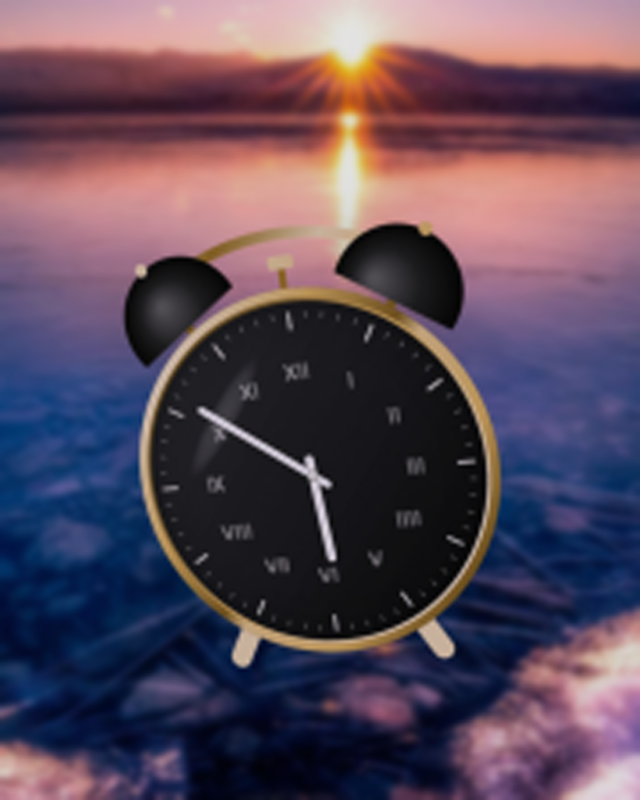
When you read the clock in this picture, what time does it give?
5:51
